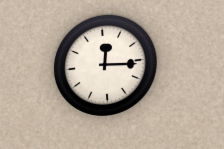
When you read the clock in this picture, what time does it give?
12:16
